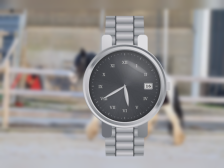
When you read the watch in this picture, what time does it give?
5:40
